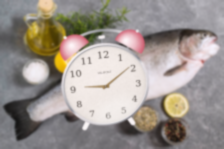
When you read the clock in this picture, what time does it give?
9:09
